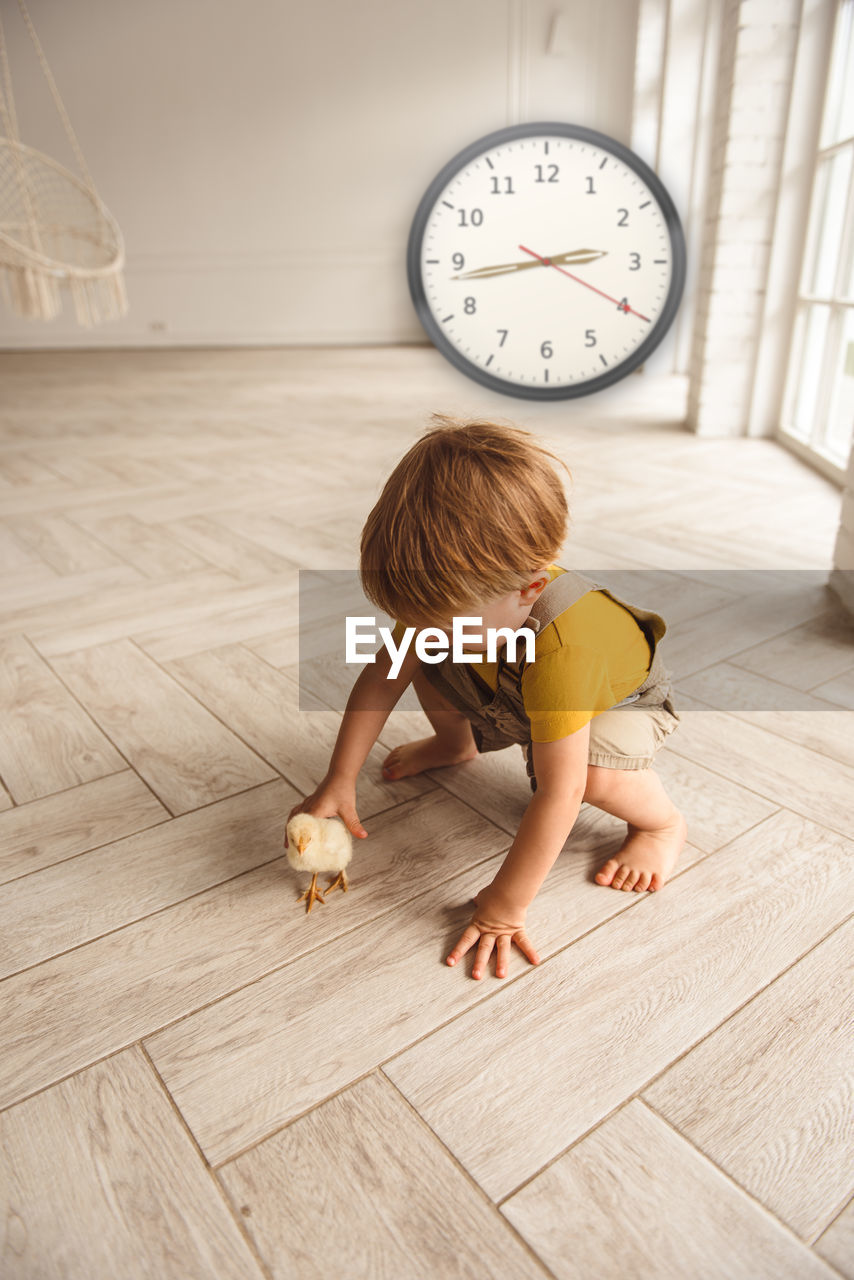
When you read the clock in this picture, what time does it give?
2:43:20
